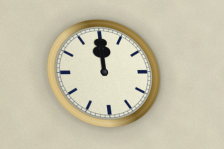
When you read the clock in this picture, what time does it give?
12:00
